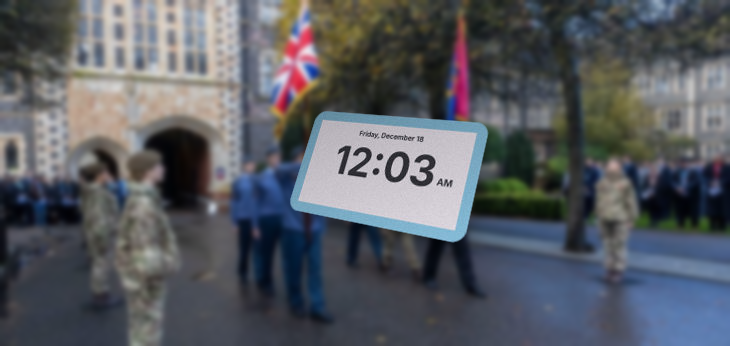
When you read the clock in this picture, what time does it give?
12:03
